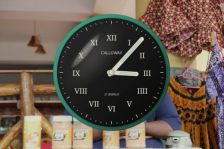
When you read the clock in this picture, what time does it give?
3:07
